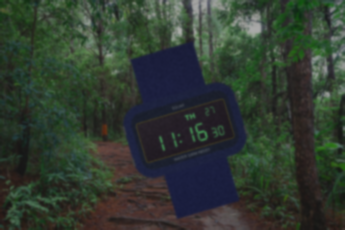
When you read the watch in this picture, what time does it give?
11:16
